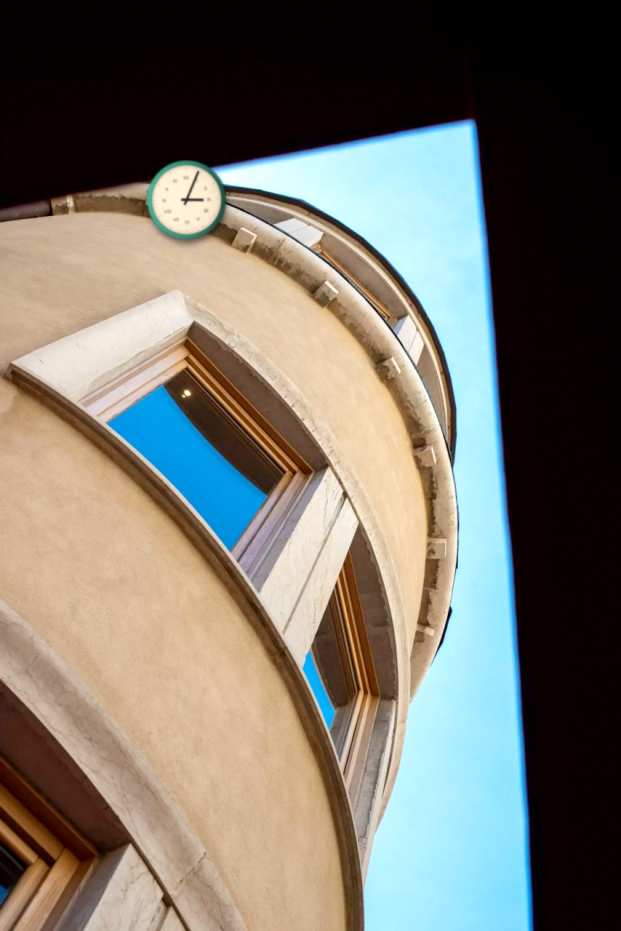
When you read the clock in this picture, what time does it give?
3:04
